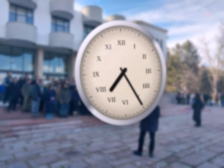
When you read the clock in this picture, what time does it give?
7:25
